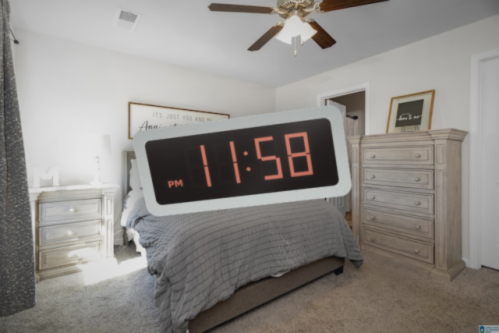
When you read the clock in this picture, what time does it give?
11:58
